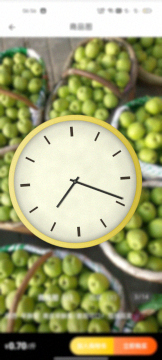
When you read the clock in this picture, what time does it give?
7:19
